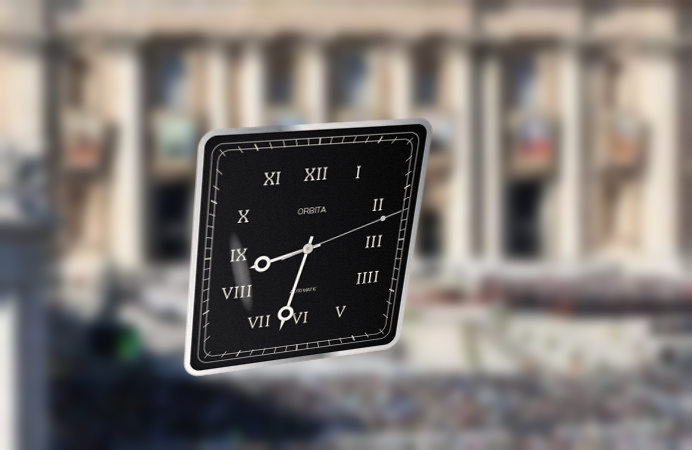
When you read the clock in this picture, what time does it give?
8:32:12
